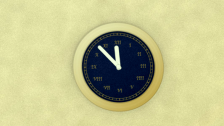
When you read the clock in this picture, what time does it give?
11:53
